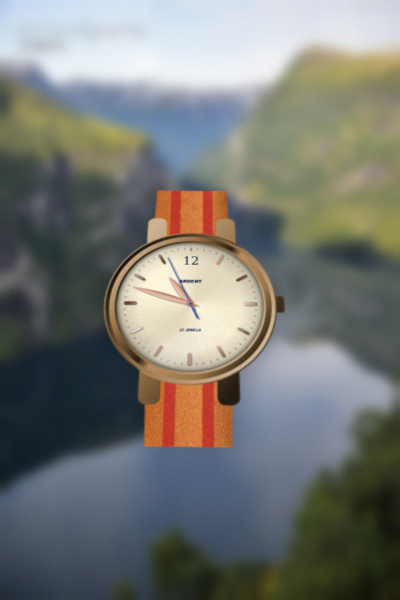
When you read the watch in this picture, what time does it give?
10:47:56
